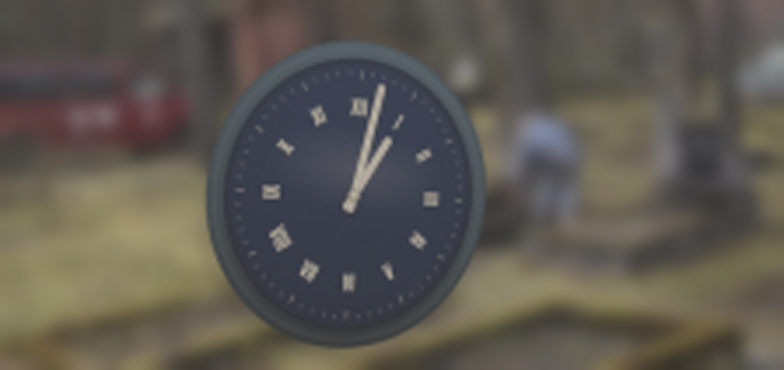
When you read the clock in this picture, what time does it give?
1:02
